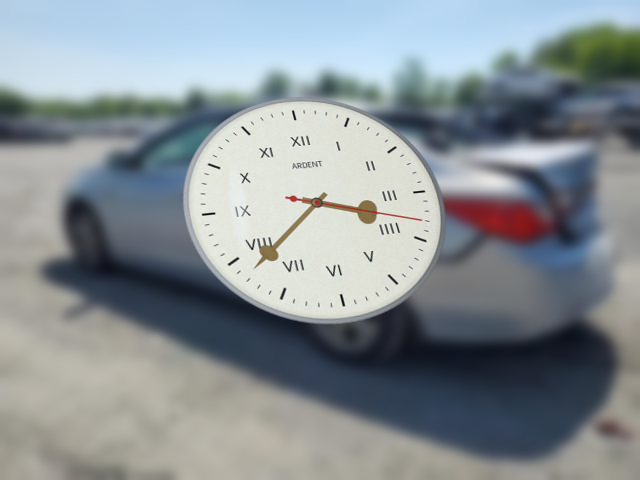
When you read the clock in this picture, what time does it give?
3:38:18
